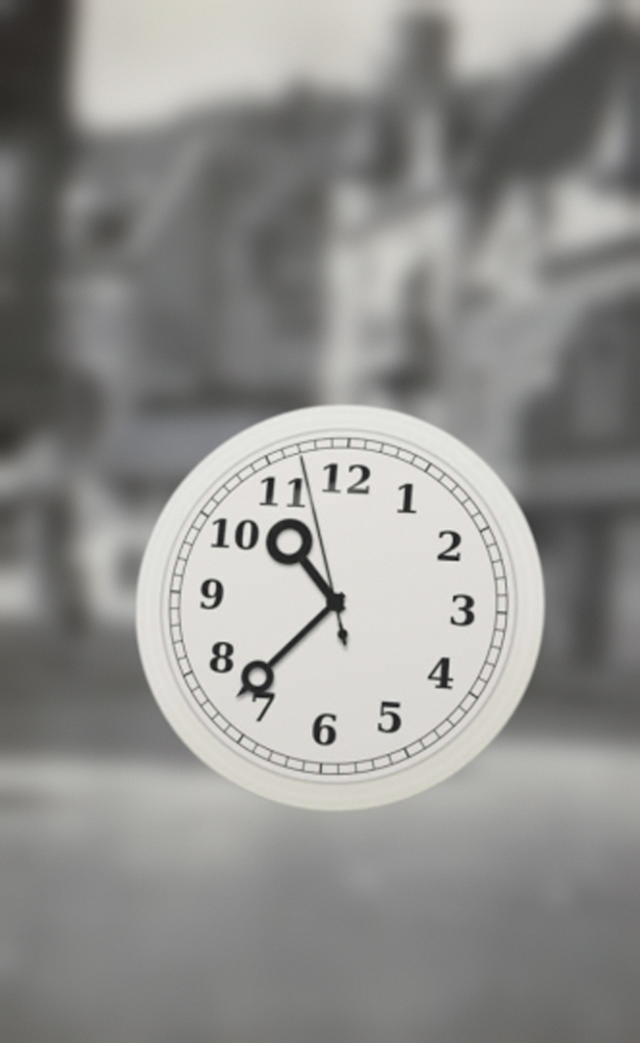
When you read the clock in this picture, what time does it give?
10:36:57
